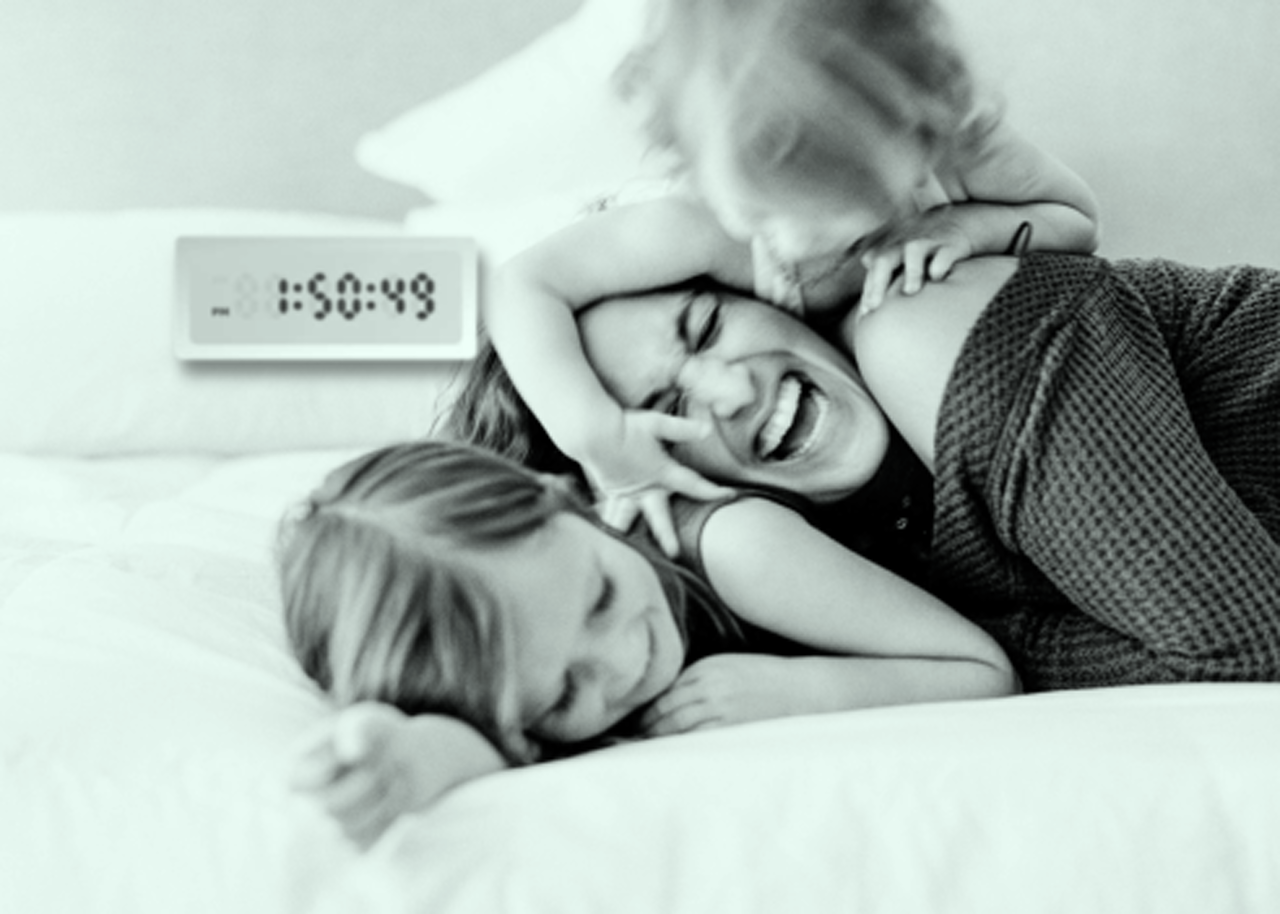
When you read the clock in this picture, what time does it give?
1:50:49
